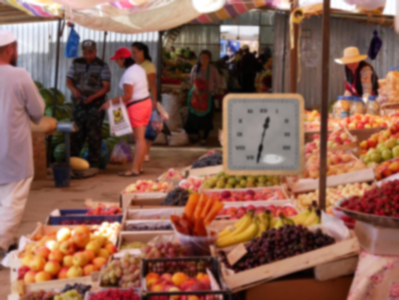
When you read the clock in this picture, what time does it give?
12:32
